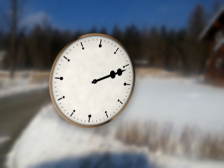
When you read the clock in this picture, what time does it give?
2:11
